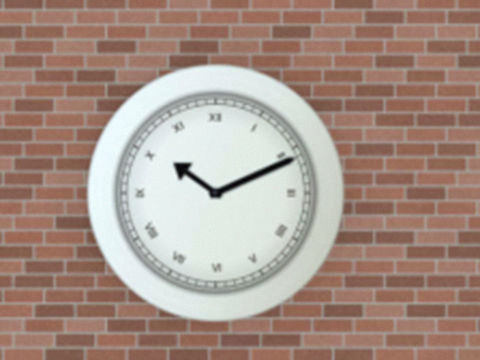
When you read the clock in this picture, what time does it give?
10:11
